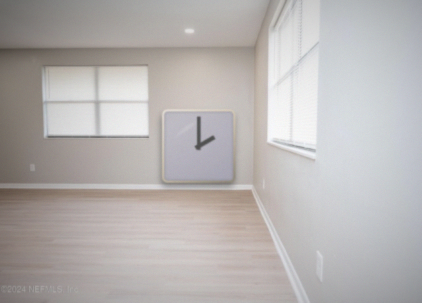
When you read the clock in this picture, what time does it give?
2:00
